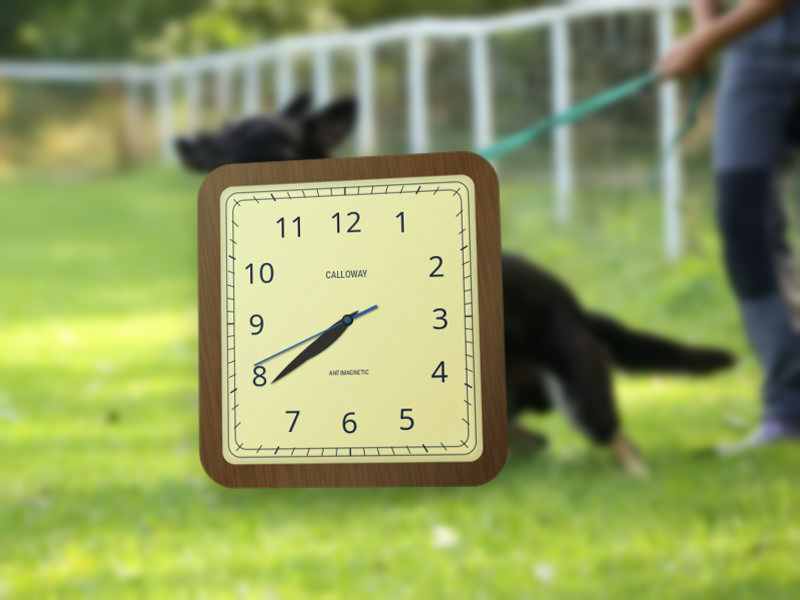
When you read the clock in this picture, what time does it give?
7:38:41
